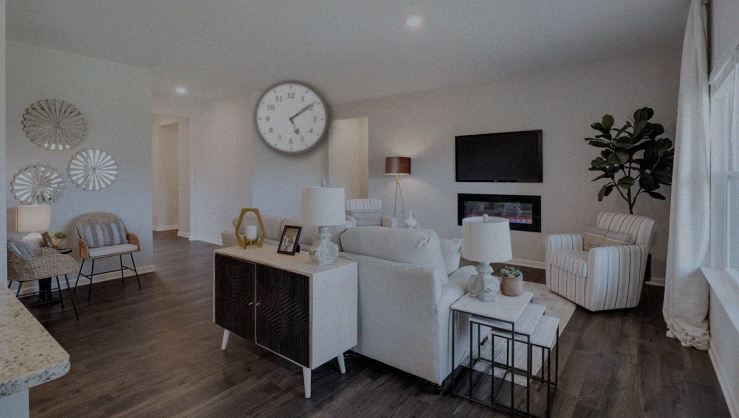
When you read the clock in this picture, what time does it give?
5:09
